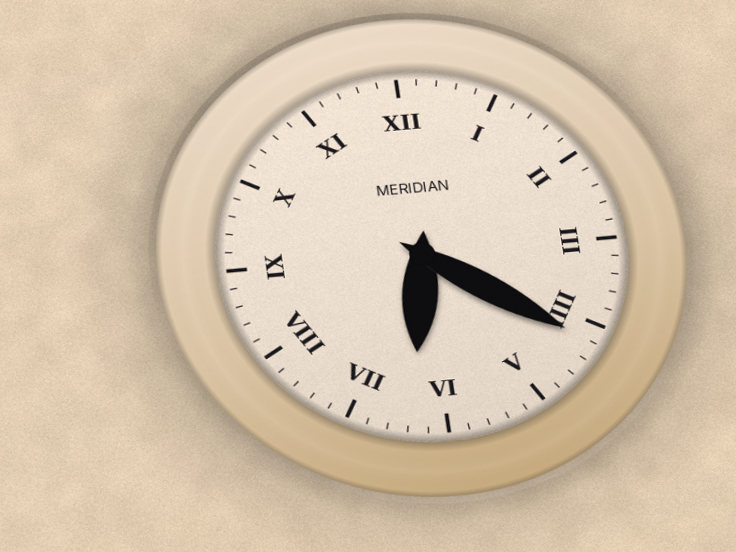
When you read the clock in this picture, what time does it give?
6:21
